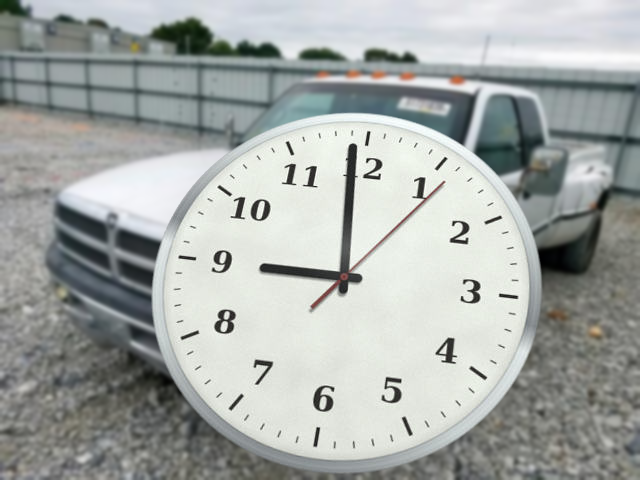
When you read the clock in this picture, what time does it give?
8:59:06
